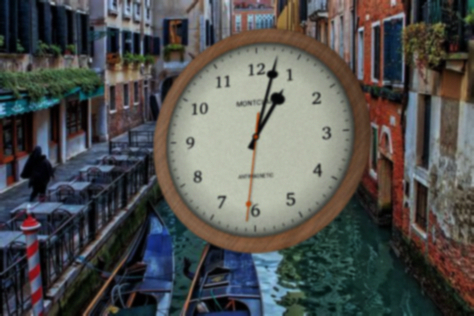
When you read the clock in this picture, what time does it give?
1:02:31
